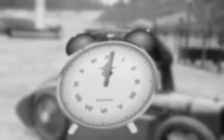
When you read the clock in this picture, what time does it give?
12:01
